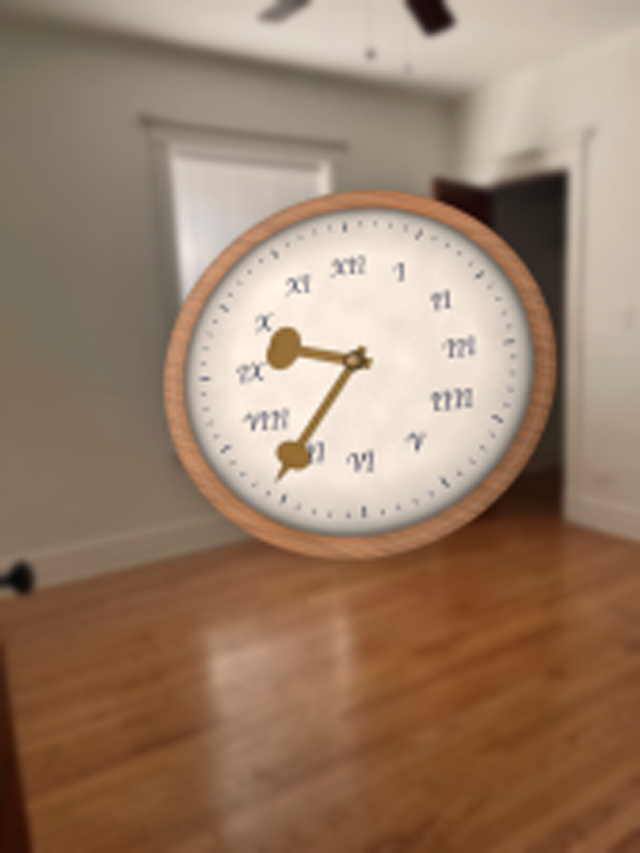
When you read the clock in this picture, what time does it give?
9:36
